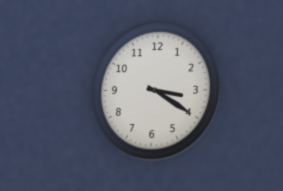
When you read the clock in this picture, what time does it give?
3:20
